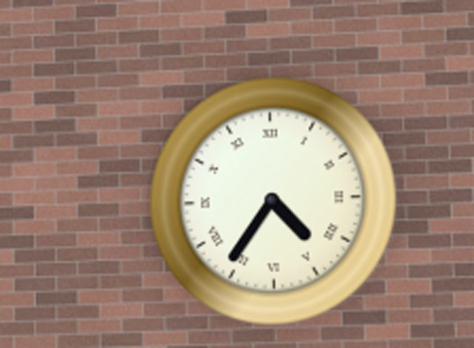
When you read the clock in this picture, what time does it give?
4:36
